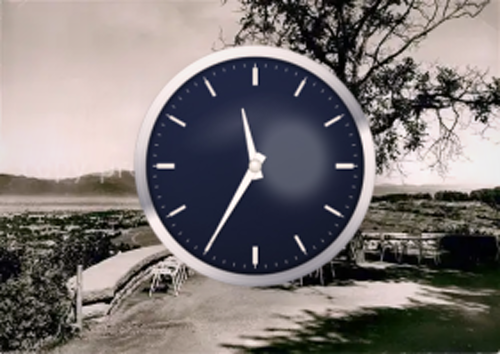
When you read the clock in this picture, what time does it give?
11:35
